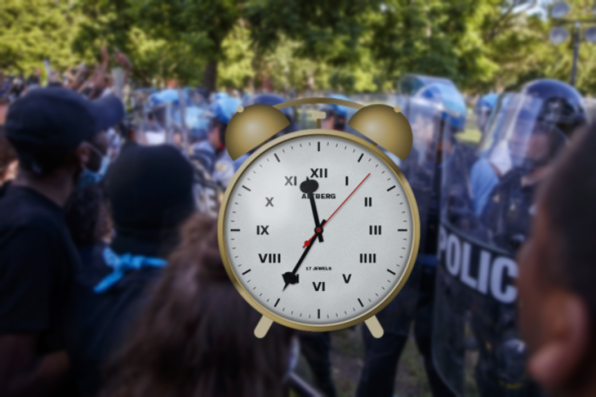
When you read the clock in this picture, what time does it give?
11:35:07
